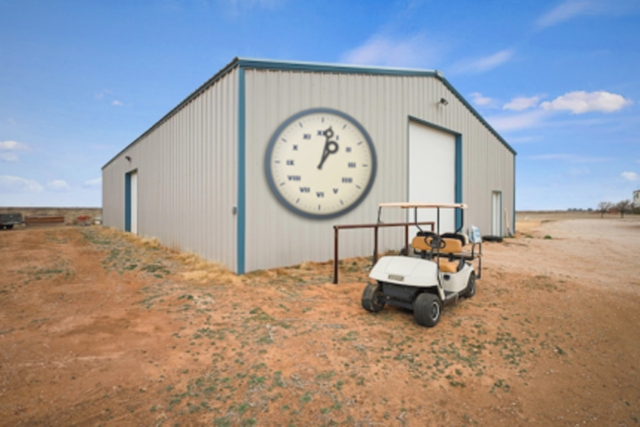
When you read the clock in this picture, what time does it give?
1:02
